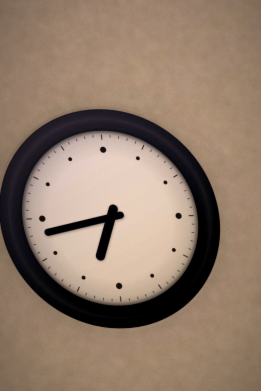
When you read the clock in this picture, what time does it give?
6:43
